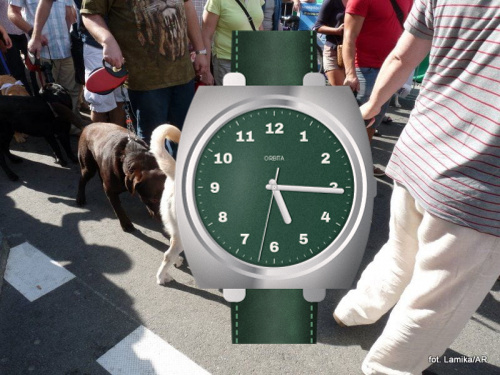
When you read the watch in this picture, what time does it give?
5:15:32
